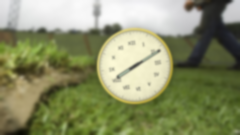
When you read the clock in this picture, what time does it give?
8:11
